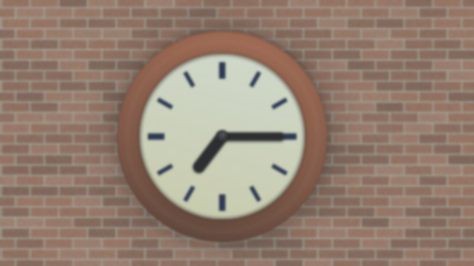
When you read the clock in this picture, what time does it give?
7:15
